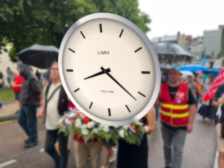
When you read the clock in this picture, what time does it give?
8:22
